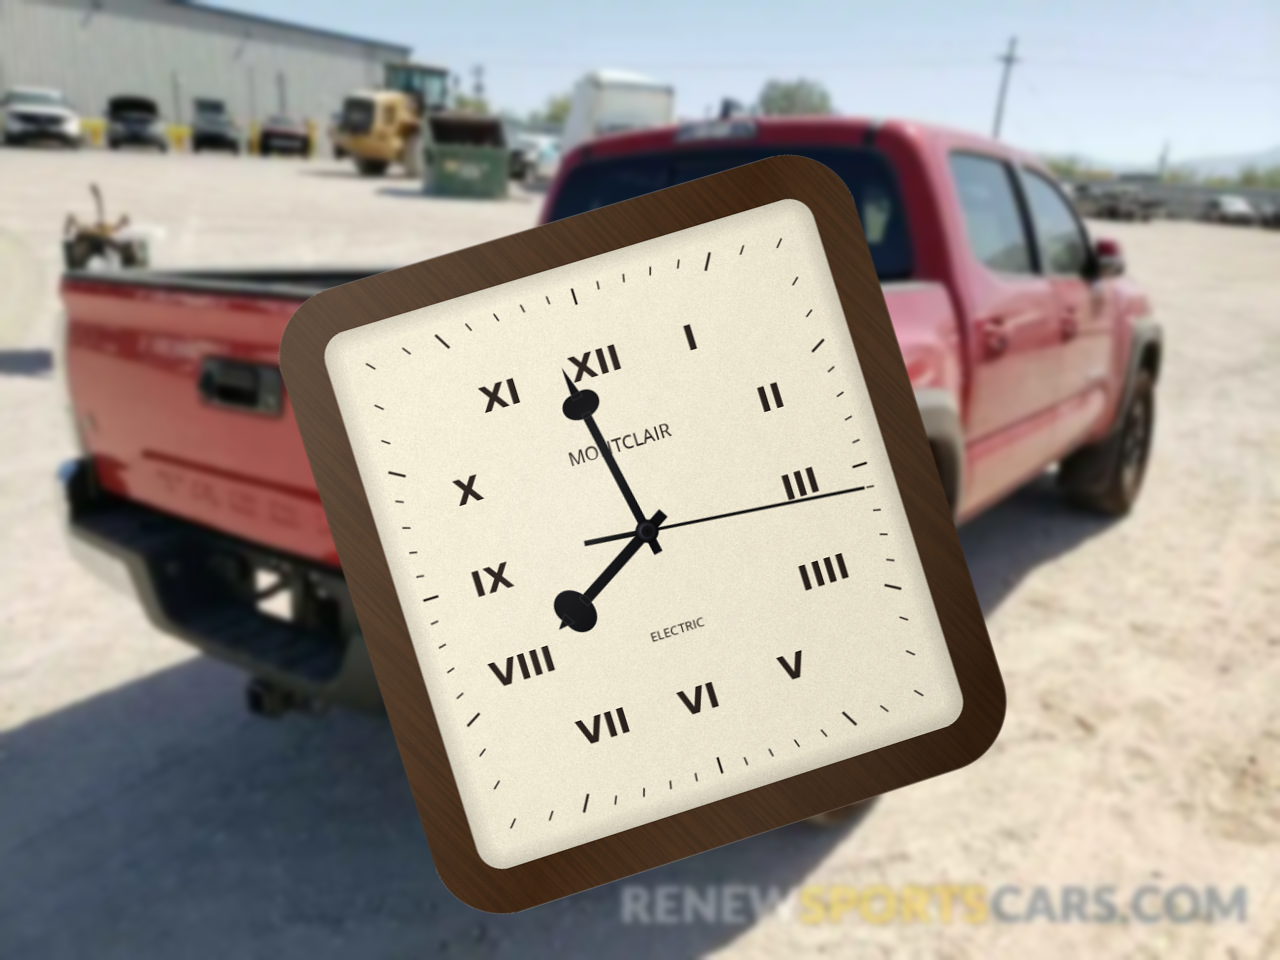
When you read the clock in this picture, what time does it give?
7:58:16
